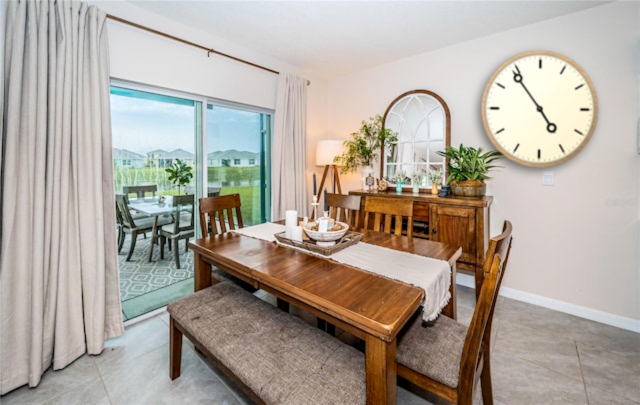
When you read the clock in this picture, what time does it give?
4:54
